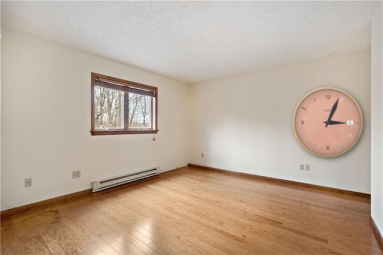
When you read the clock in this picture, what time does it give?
3:04
